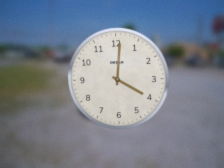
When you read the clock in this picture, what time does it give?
4:01
